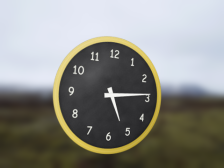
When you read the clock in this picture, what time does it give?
5:14
